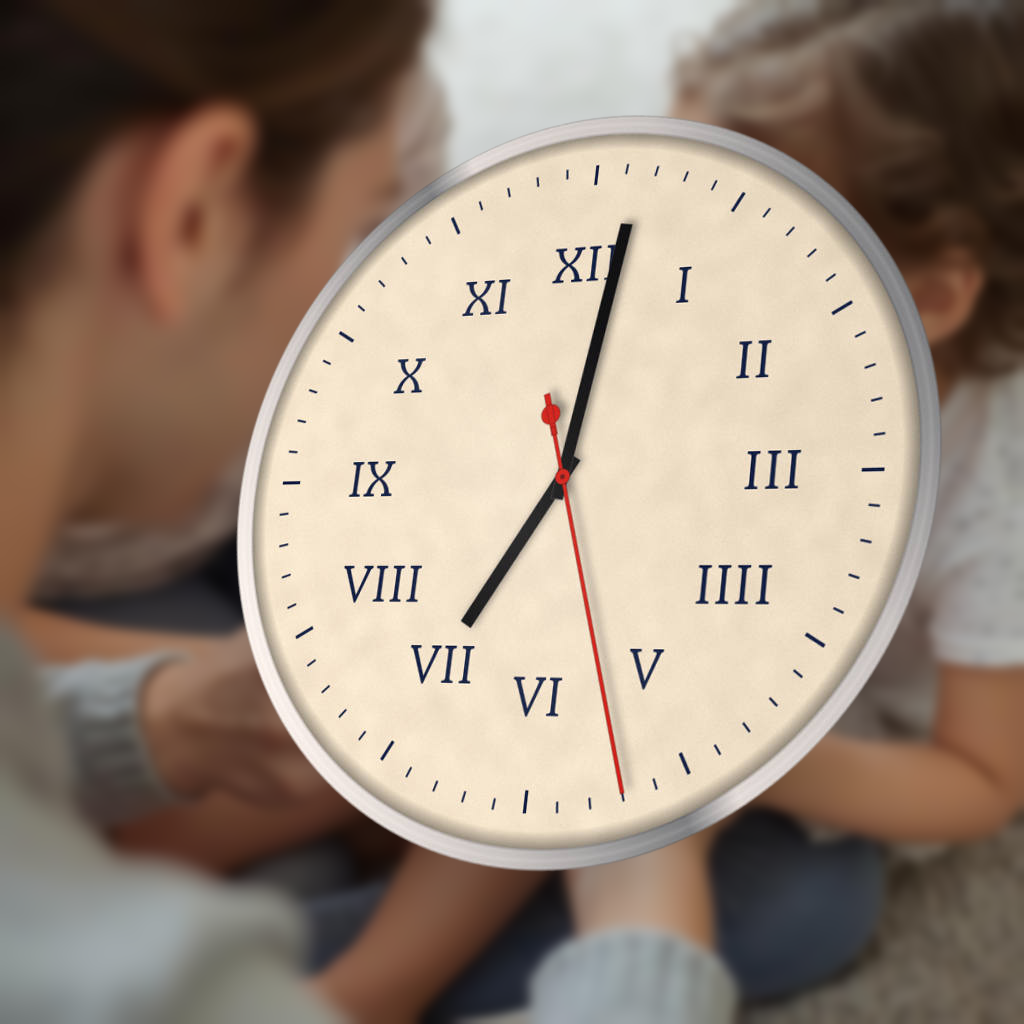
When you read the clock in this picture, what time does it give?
7:01:27
